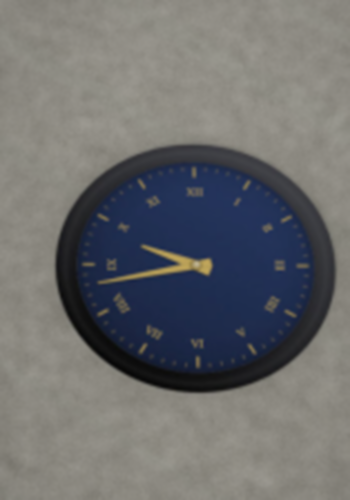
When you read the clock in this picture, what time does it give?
9:43
